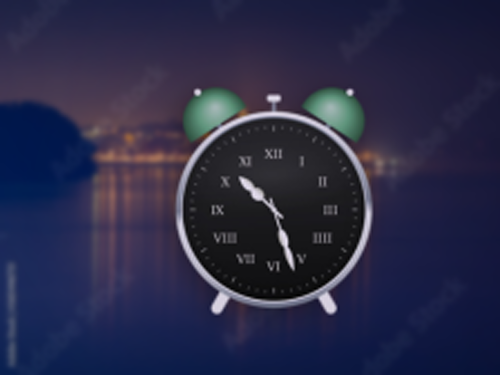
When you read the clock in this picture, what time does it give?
10:27
